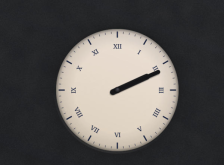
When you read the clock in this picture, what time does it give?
2:11
